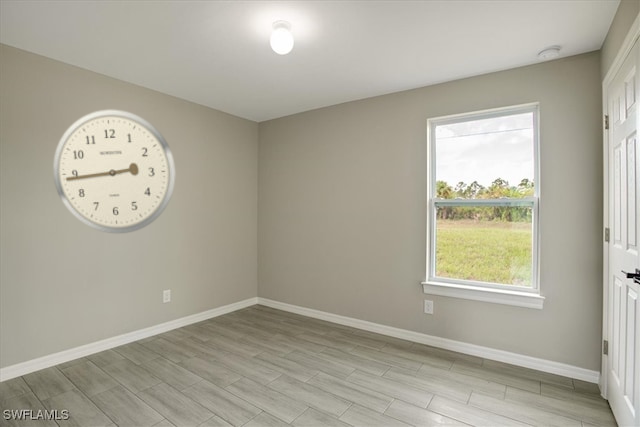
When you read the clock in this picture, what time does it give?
2:44
